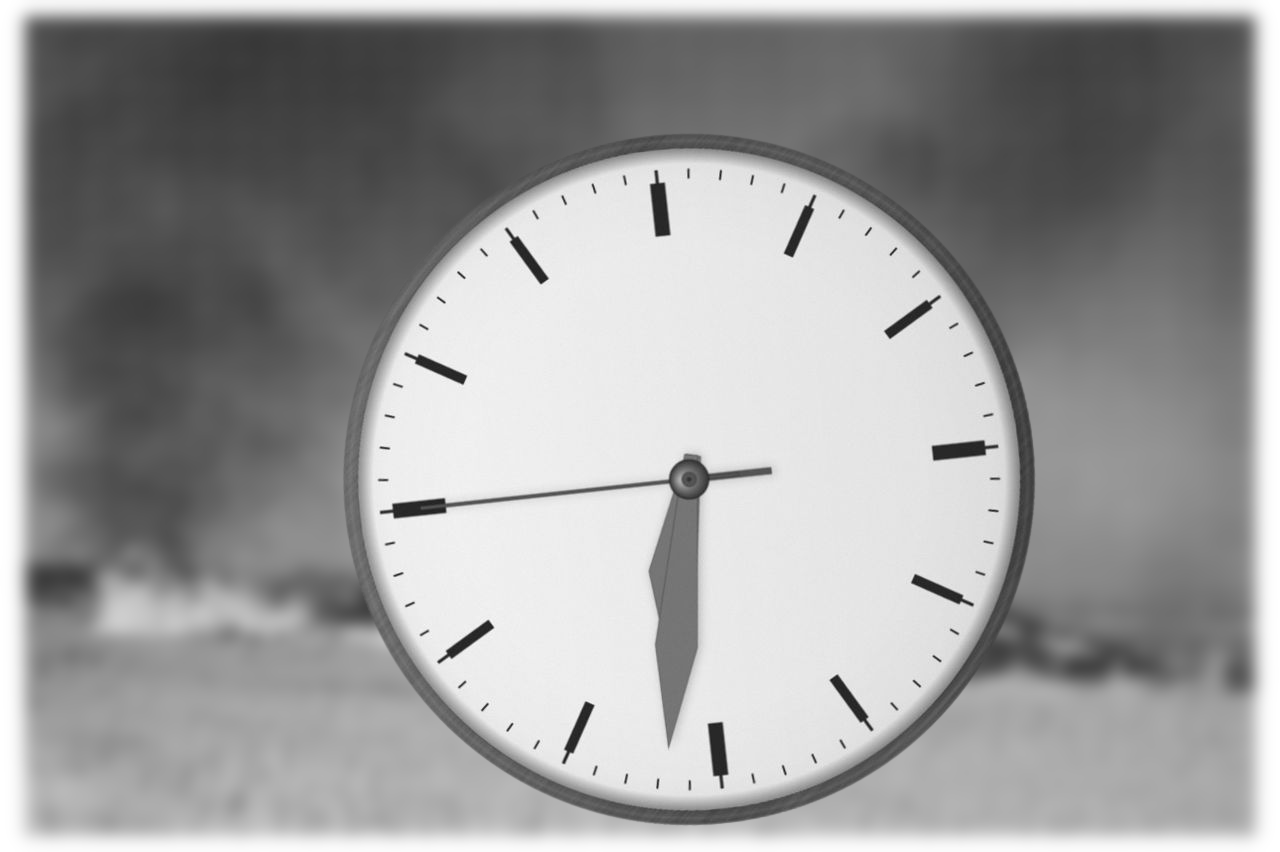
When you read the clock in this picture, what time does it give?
6:31:45
